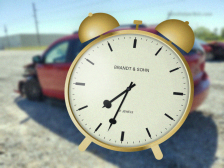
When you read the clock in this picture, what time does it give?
7:33
